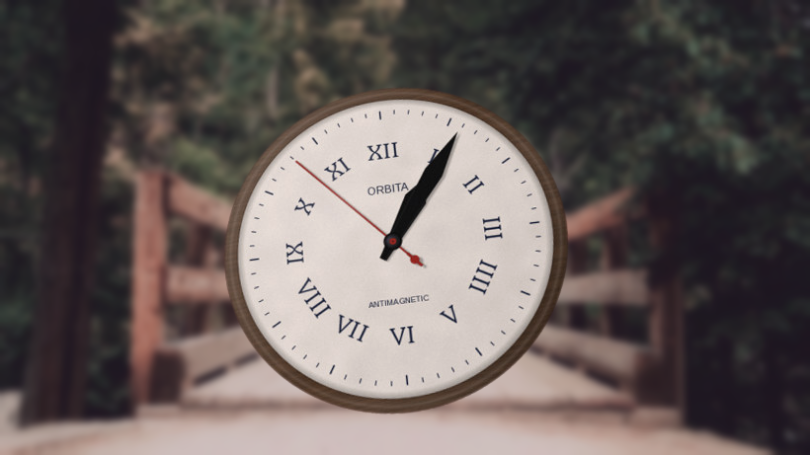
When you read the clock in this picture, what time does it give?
1:05:53
